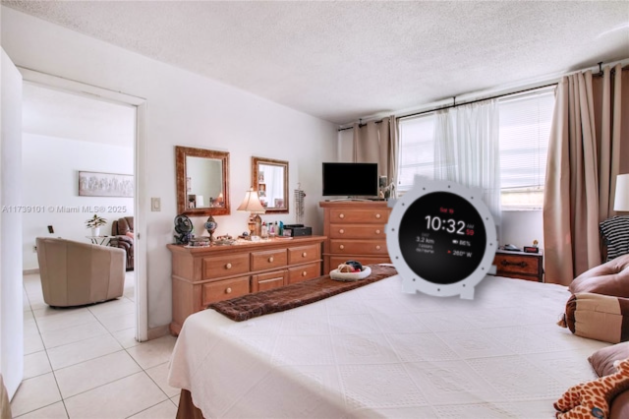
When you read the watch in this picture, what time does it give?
10:32
